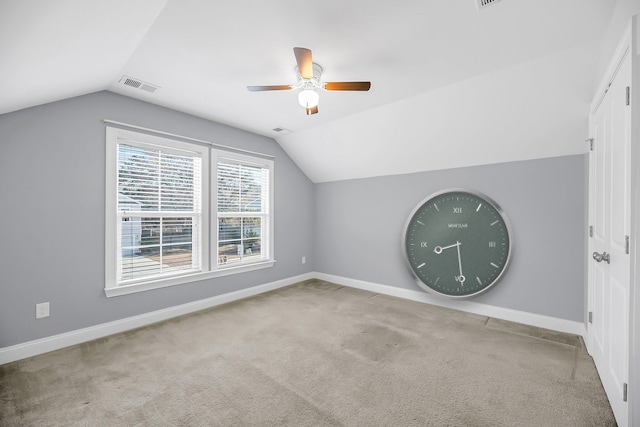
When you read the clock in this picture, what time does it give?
8:29
